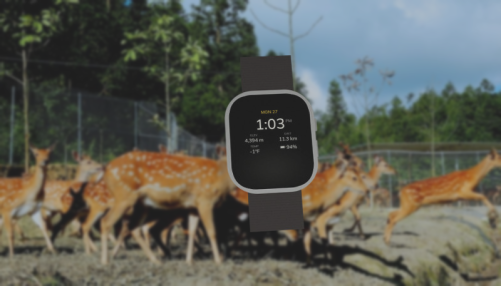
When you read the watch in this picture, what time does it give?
1:03
